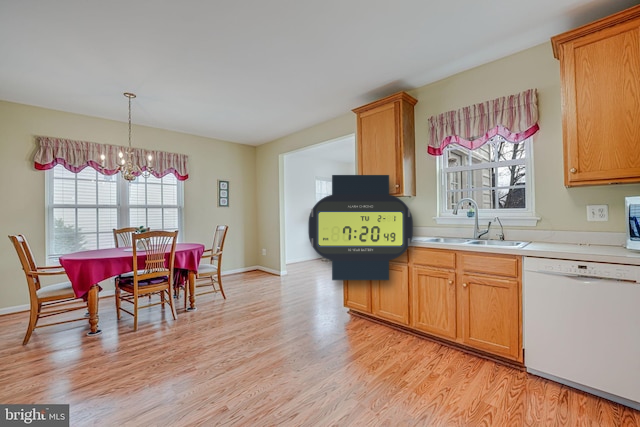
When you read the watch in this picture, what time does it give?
7:20:49
